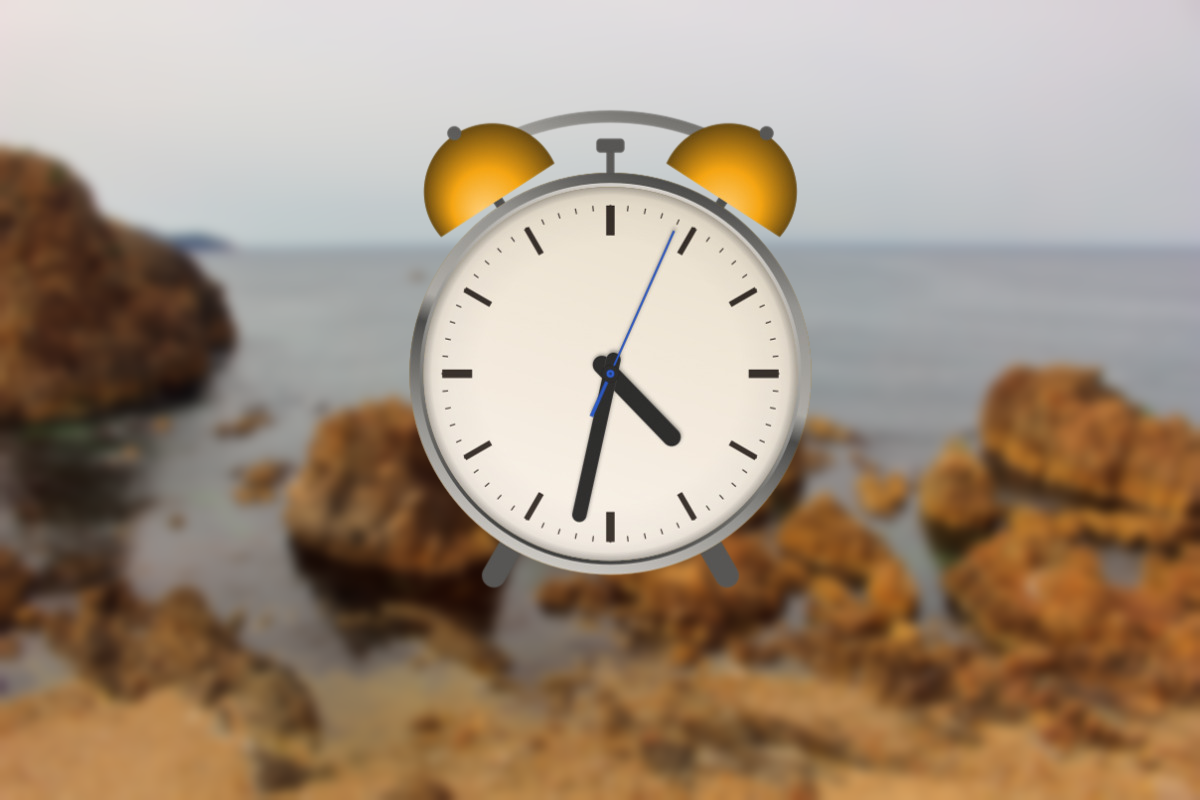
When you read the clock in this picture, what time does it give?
4:32:04
